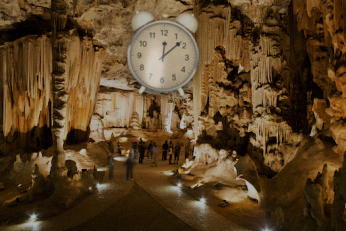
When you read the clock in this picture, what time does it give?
12:08
